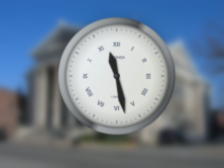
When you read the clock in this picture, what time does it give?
11:28
